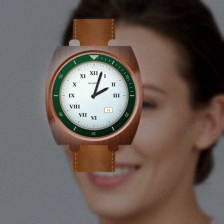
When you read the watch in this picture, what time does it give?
2:03
